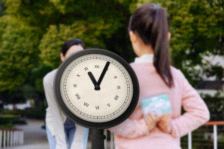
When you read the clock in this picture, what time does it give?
11:04
